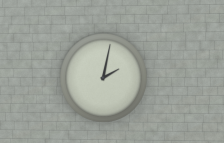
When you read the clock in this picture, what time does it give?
2:02
